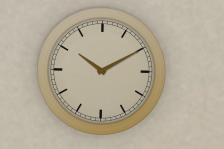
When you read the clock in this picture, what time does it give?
10:10
